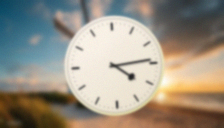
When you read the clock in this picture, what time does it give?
4:14
